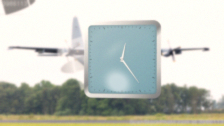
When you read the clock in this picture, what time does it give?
12:24
